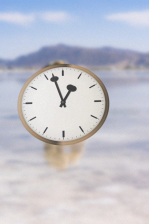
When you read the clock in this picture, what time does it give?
12:57
